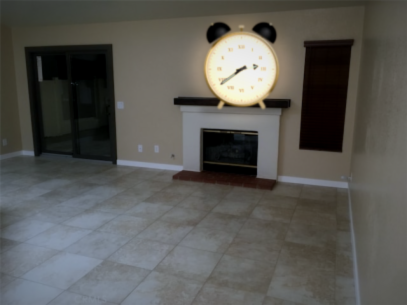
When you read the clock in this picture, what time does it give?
2:39
